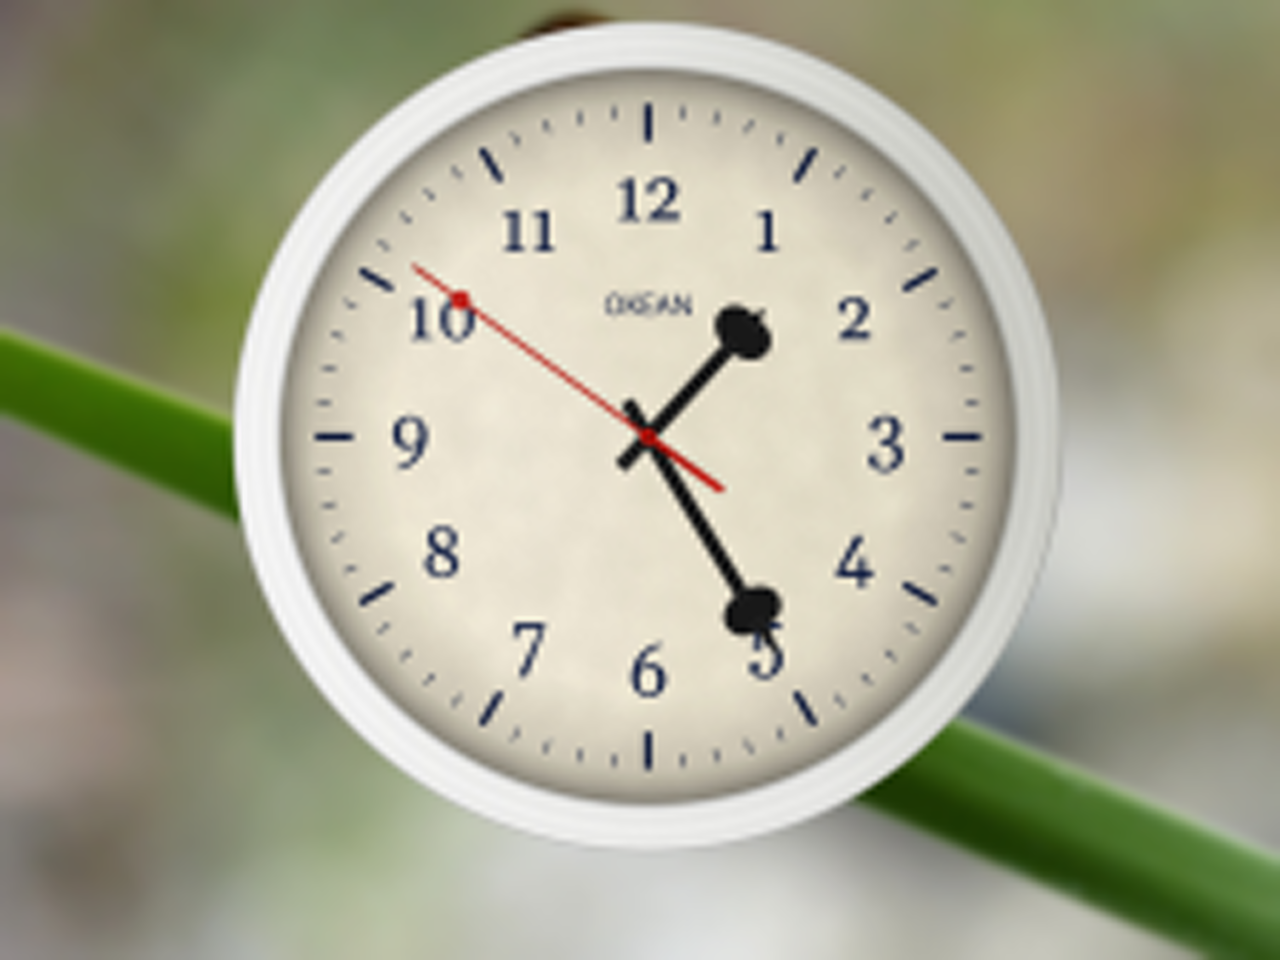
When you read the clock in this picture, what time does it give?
1:24:51
